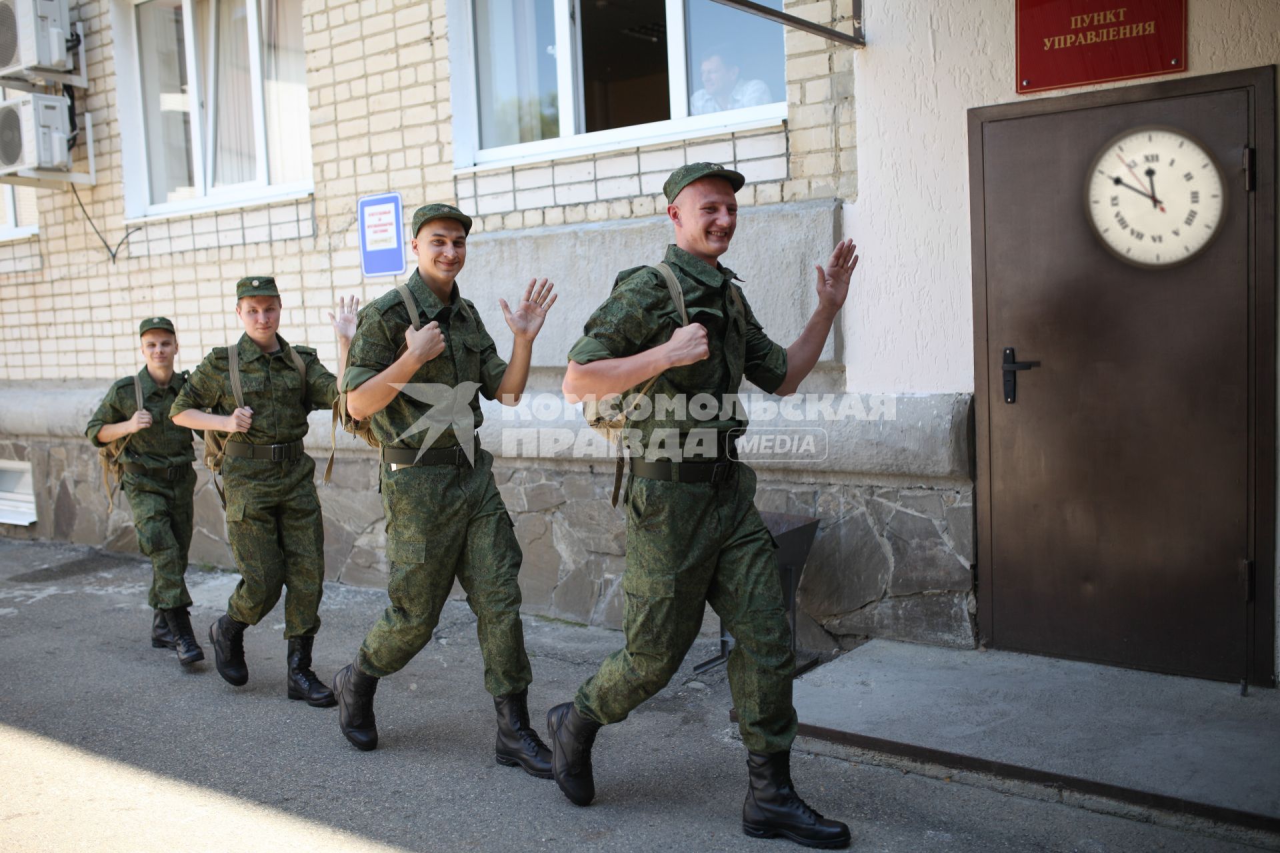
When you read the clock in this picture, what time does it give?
11:49:54
